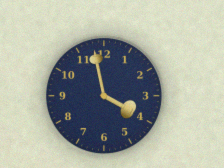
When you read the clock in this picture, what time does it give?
3:58
